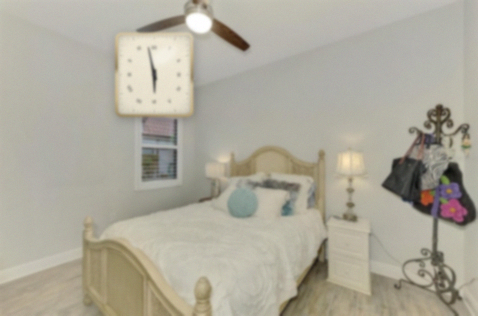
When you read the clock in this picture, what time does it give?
5:58
